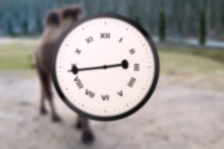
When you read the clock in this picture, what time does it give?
2:44
